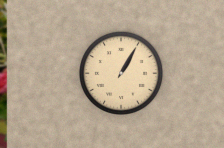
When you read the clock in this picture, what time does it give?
1:05
